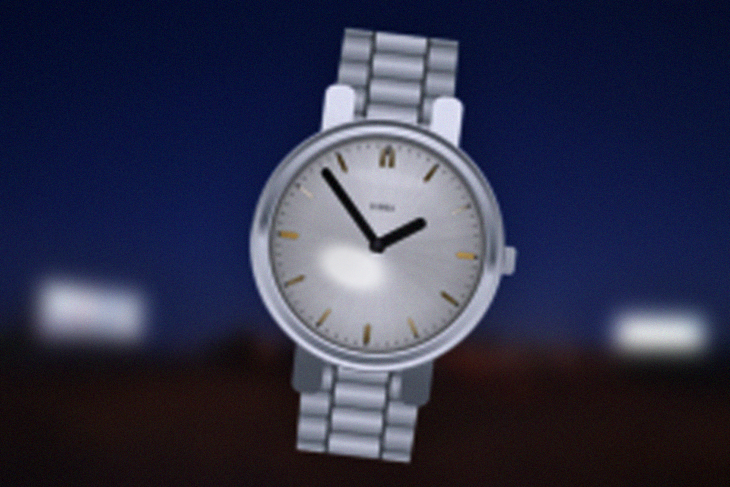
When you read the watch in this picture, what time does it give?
1:53
